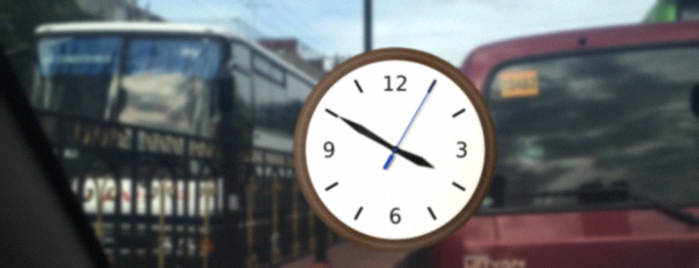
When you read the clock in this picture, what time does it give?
3:50:05
